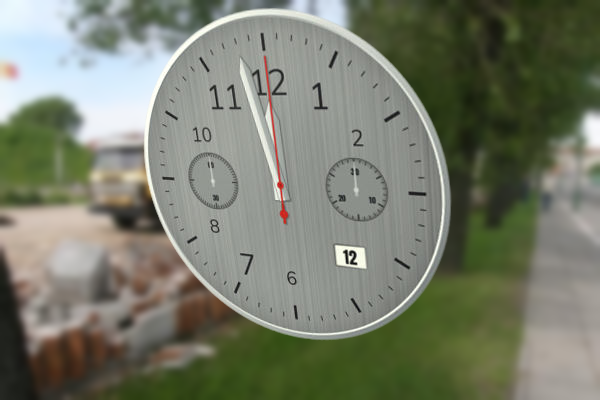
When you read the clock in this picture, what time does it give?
11:58
